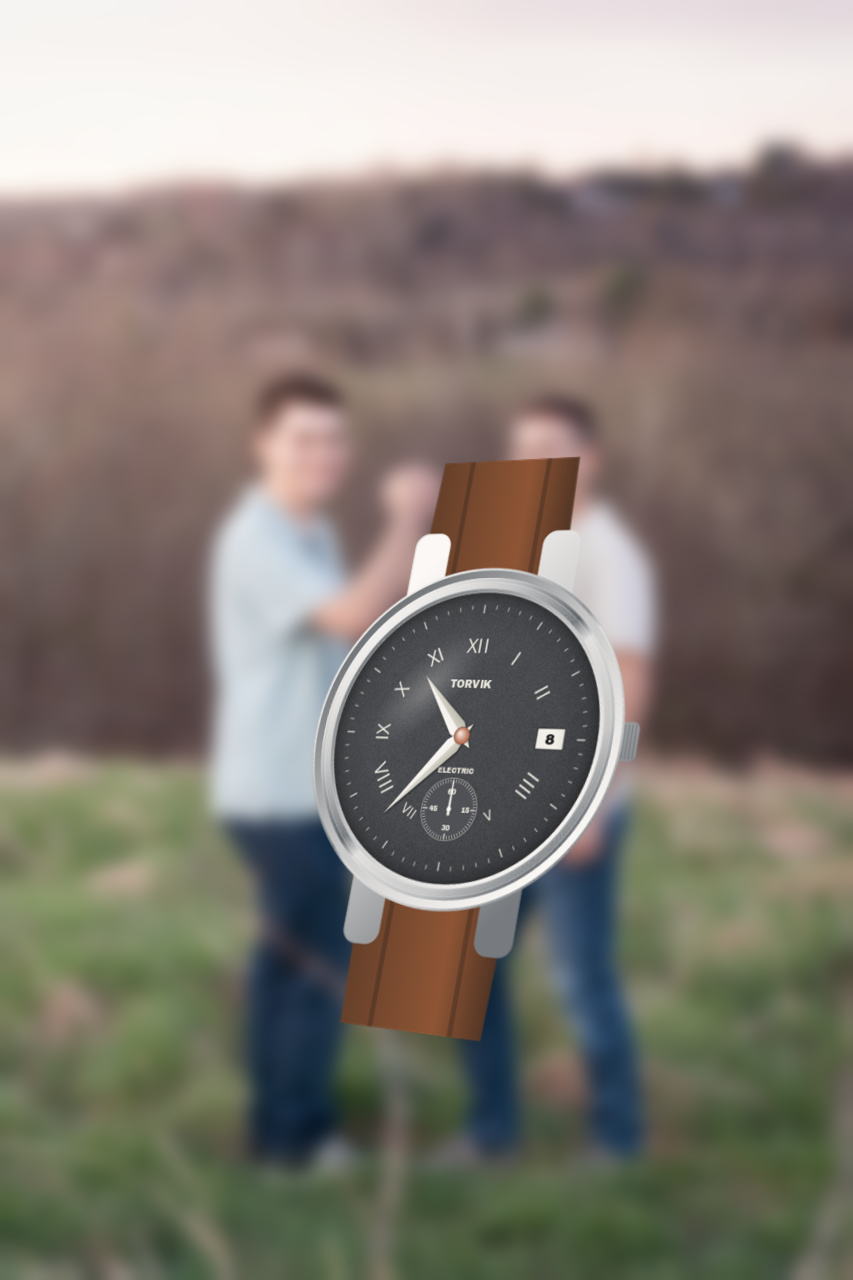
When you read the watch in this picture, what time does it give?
10:37
